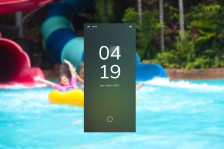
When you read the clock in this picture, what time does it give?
4:19
